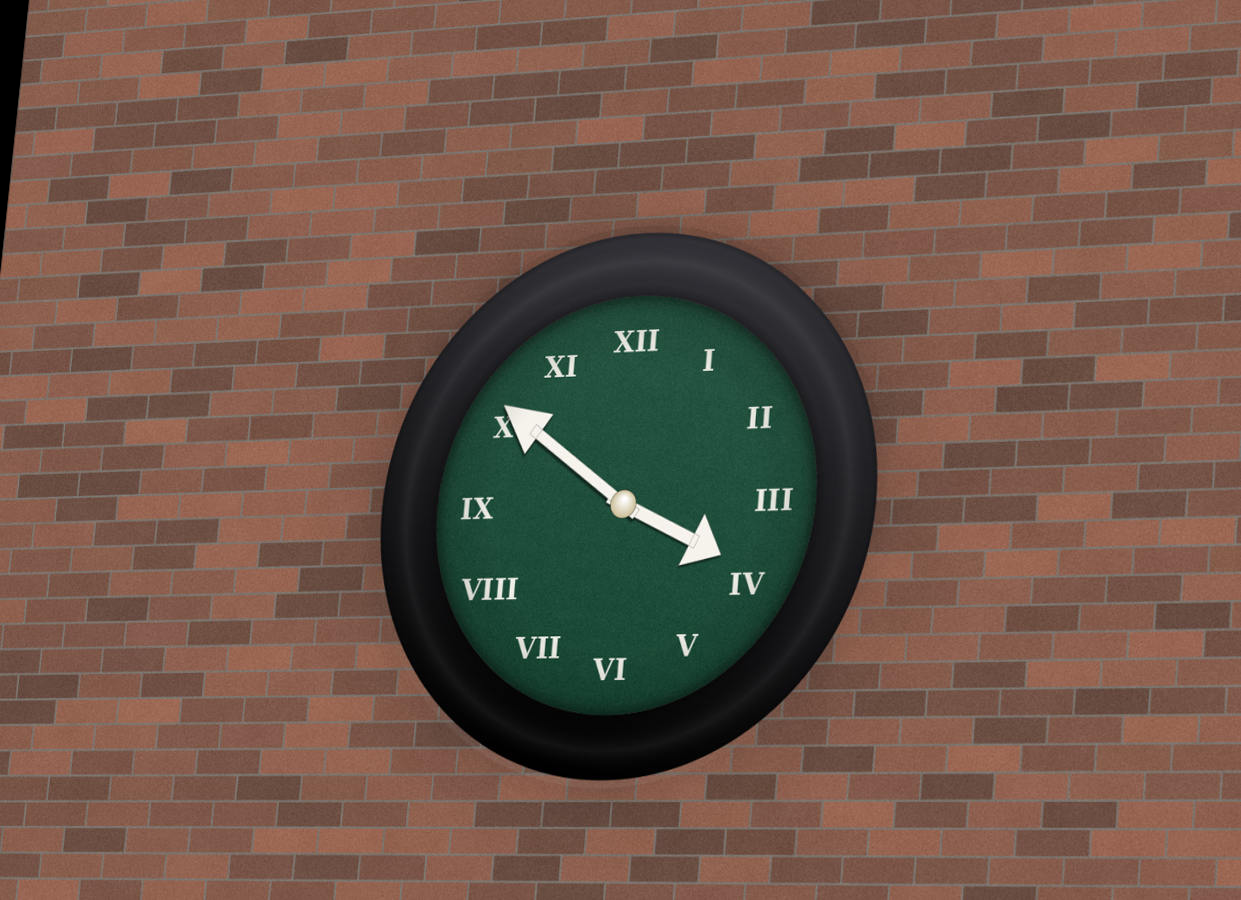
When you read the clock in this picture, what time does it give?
3:51
